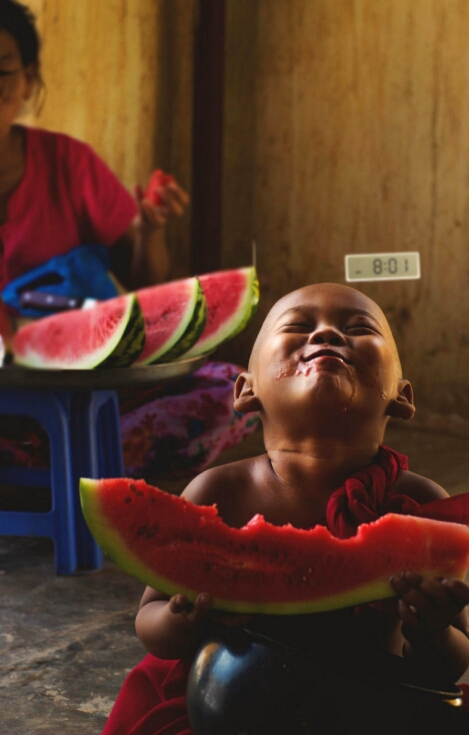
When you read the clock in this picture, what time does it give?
8:01
